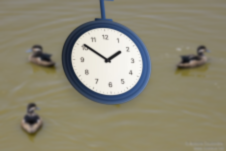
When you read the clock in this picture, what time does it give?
1:51
